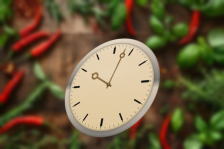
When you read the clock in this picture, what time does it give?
10:03
